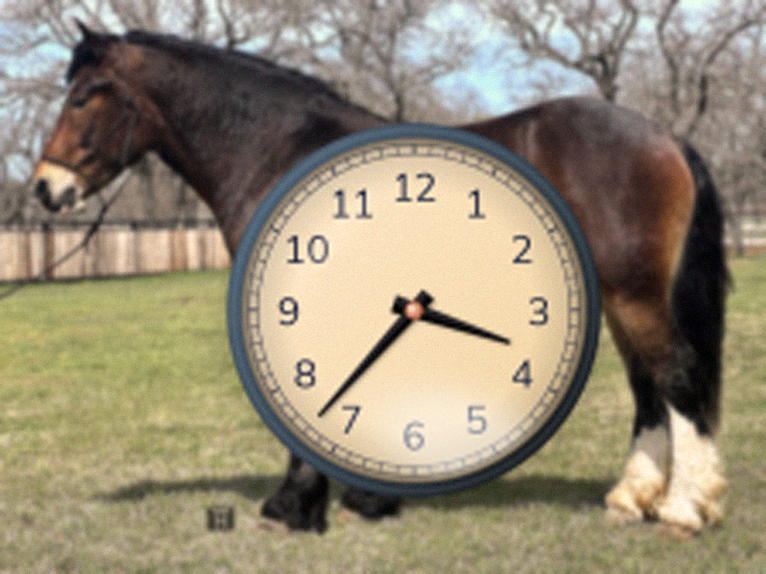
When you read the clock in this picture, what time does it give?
3:37
